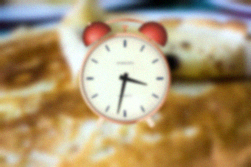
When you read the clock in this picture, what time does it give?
3:32
